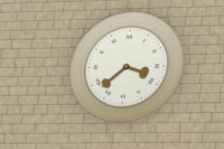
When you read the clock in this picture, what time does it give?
3:38
